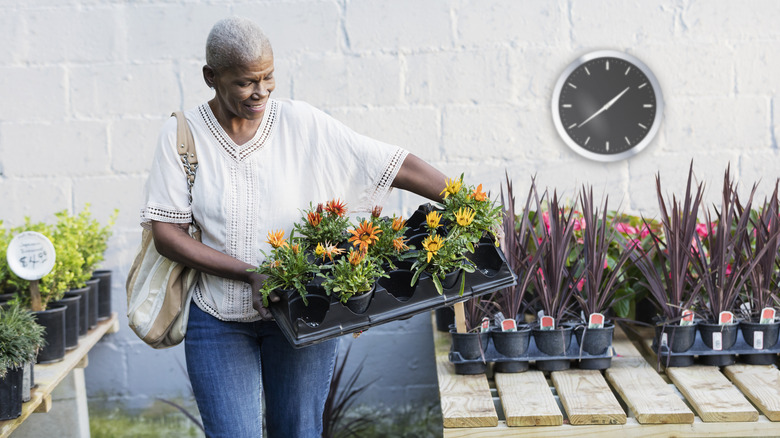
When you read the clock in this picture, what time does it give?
1:39
